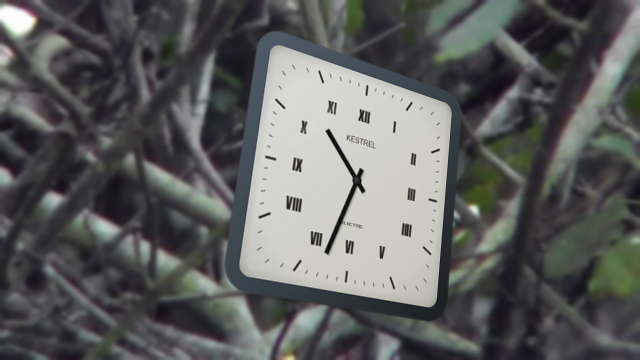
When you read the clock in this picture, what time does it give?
10:33
